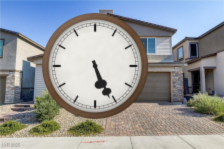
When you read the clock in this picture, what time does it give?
5:26
